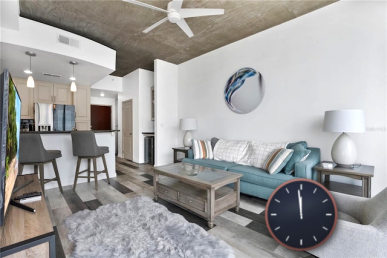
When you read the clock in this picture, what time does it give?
11:59
